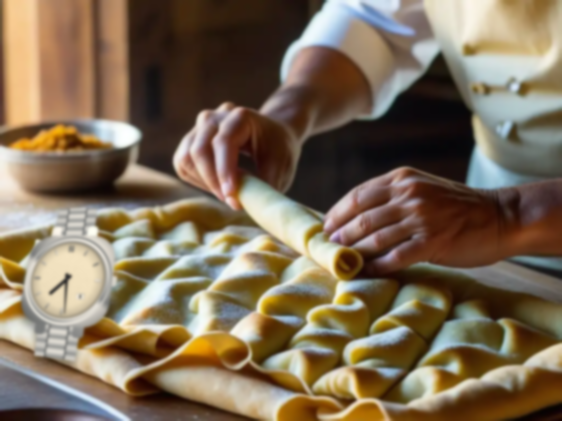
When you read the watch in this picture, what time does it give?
7:29
